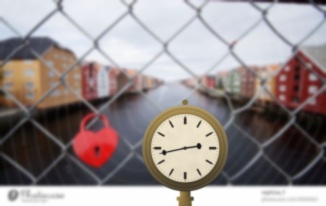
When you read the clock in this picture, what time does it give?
2:43
